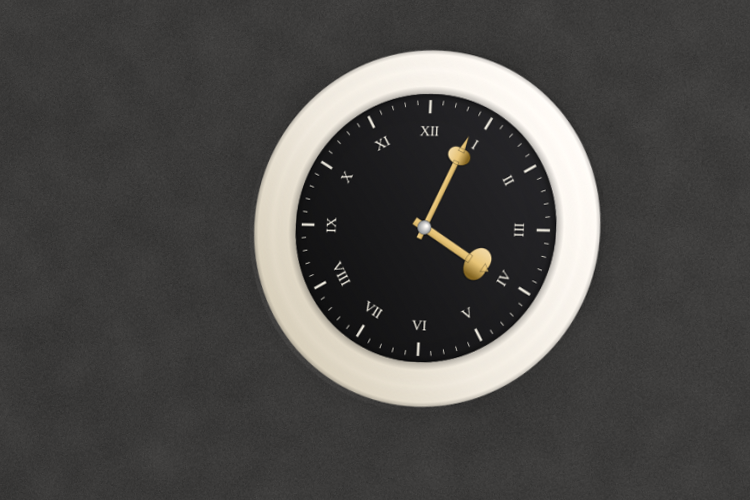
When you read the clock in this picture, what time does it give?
4:04
